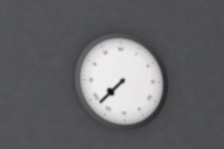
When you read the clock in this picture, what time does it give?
7:38
